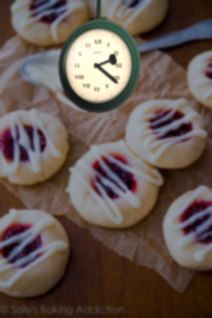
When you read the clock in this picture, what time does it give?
2:21
